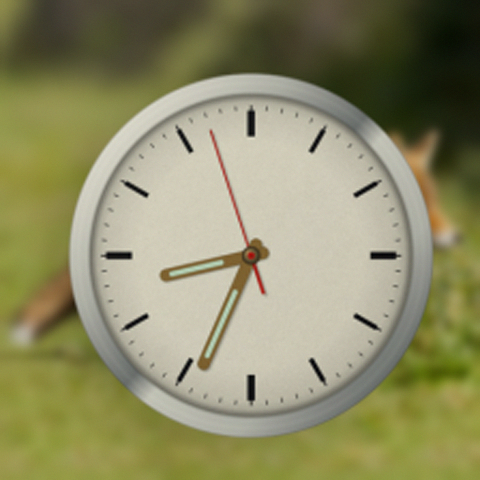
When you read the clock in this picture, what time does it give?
8:33:57
